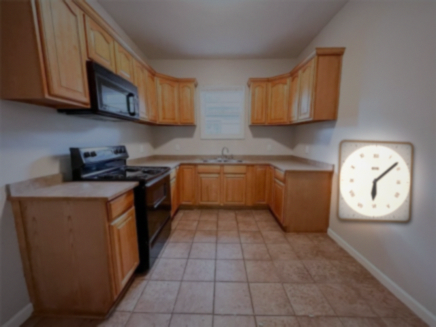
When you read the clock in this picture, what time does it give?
6:08
